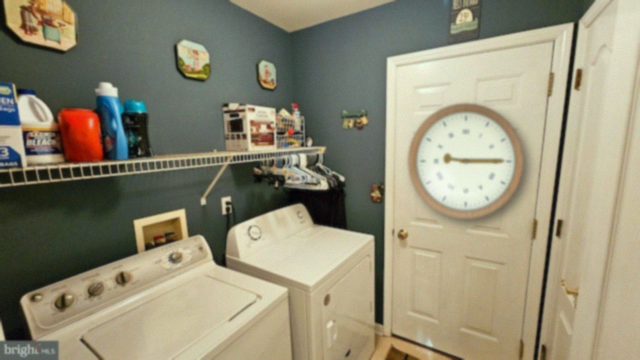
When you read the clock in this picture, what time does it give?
9:15
